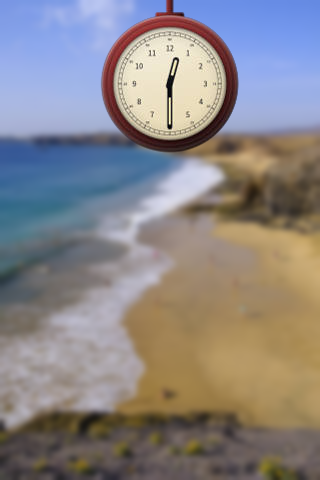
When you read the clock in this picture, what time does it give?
12:30
